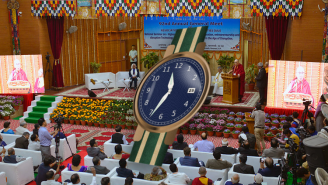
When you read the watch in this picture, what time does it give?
11:34
